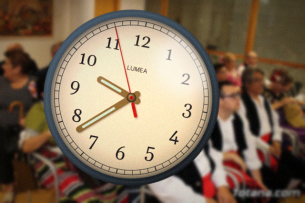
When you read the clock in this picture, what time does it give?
9:37:56
